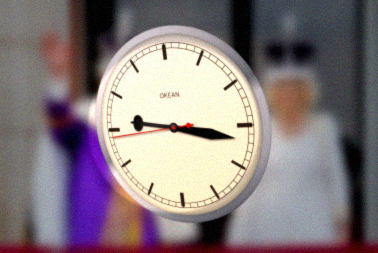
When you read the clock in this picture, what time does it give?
9:16:44
